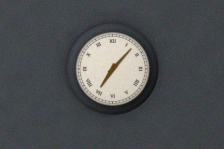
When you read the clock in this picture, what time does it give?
7:07
